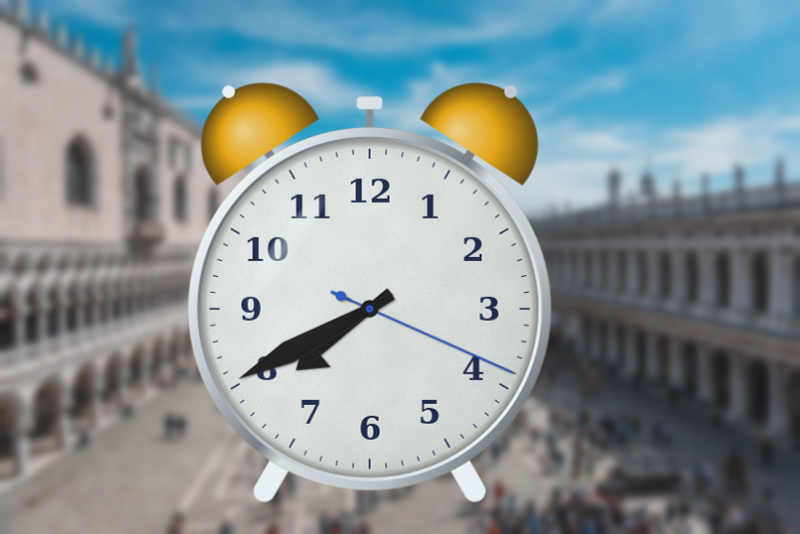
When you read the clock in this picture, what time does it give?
7:40:19
